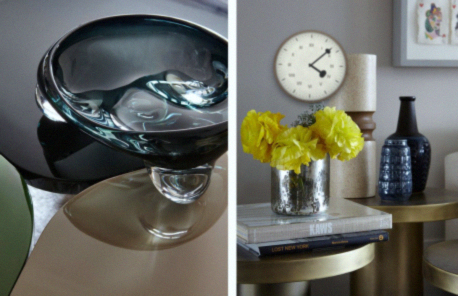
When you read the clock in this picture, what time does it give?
4:08
